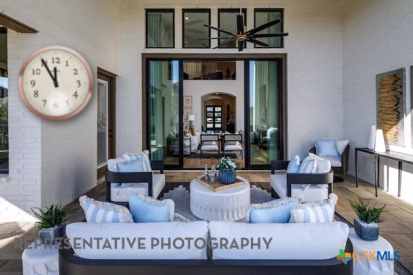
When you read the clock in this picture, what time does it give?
11:55
